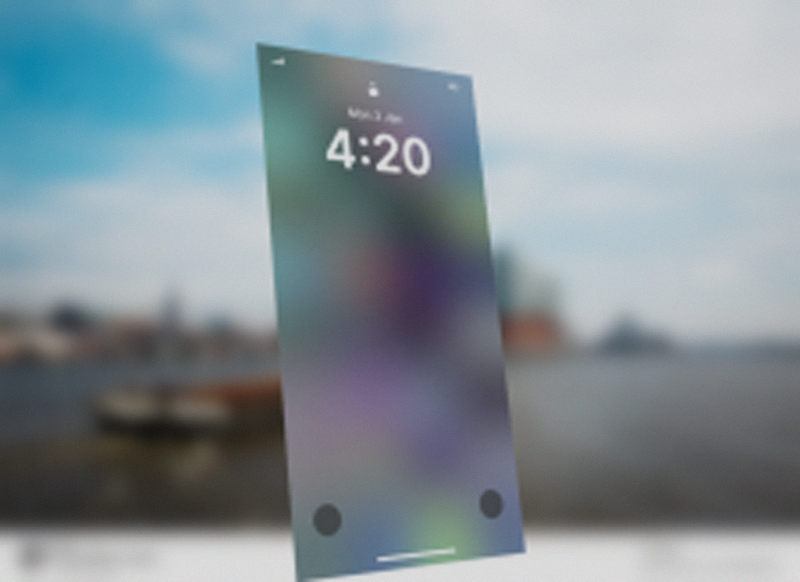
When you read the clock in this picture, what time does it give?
4:20
